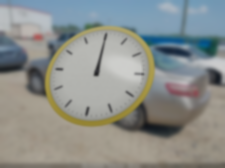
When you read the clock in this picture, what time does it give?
12:00
